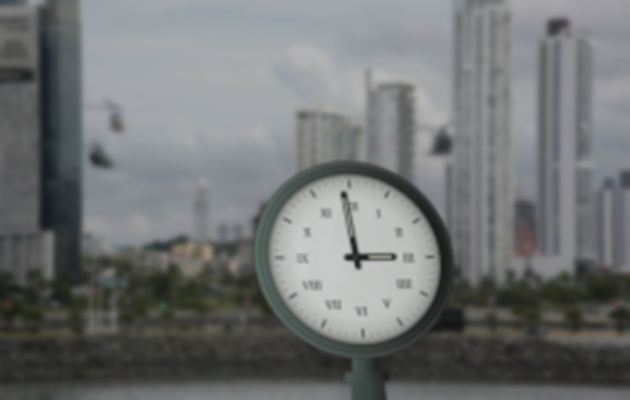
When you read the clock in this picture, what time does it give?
2:59
